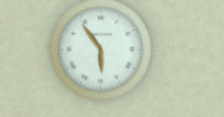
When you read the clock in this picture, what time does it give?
5:54
